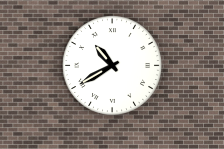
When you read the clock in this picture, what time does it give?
10:40
